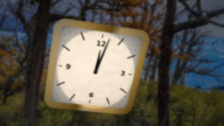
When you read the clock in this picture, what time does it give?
12:02
